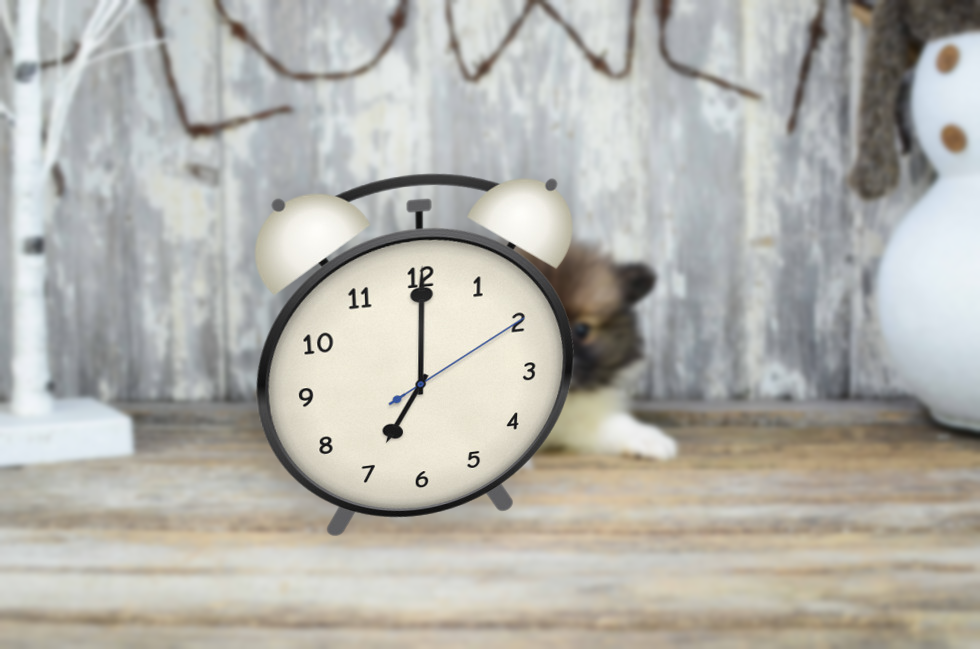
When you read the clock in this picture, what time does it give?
7:00:10
